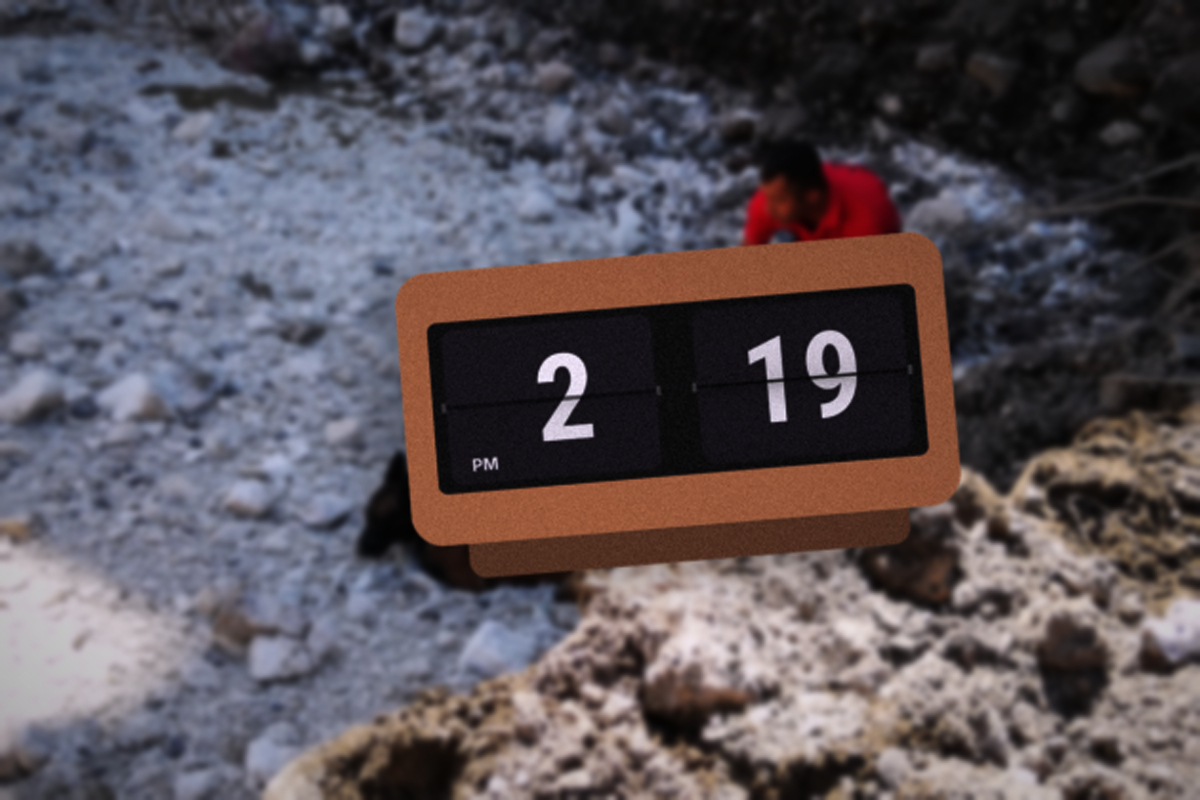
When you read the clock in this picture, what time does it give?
2:19
